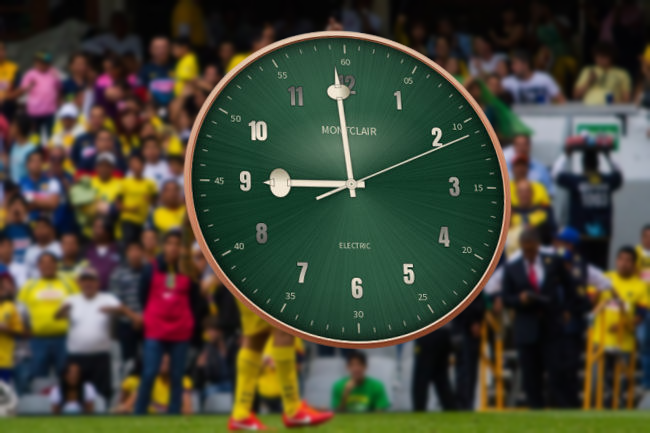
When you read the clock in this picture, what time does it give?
8:59:11
